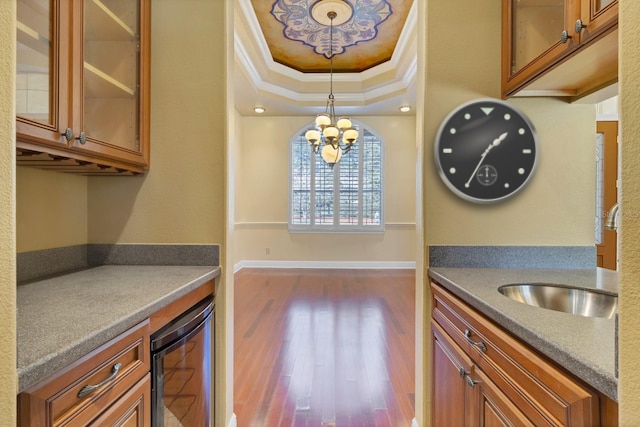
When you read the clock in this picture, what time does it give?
1:35
